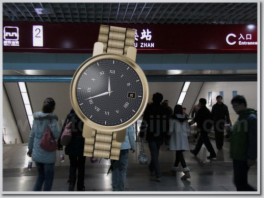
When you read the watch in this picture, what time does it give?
11:41
